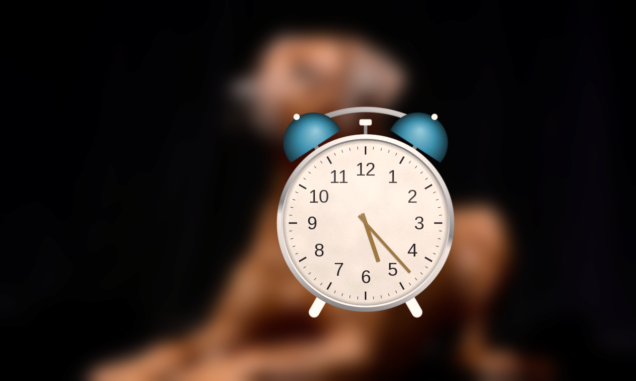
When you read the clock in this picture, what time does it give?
5:23
